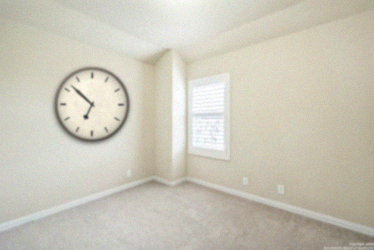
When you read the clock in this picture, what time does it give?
6:52
